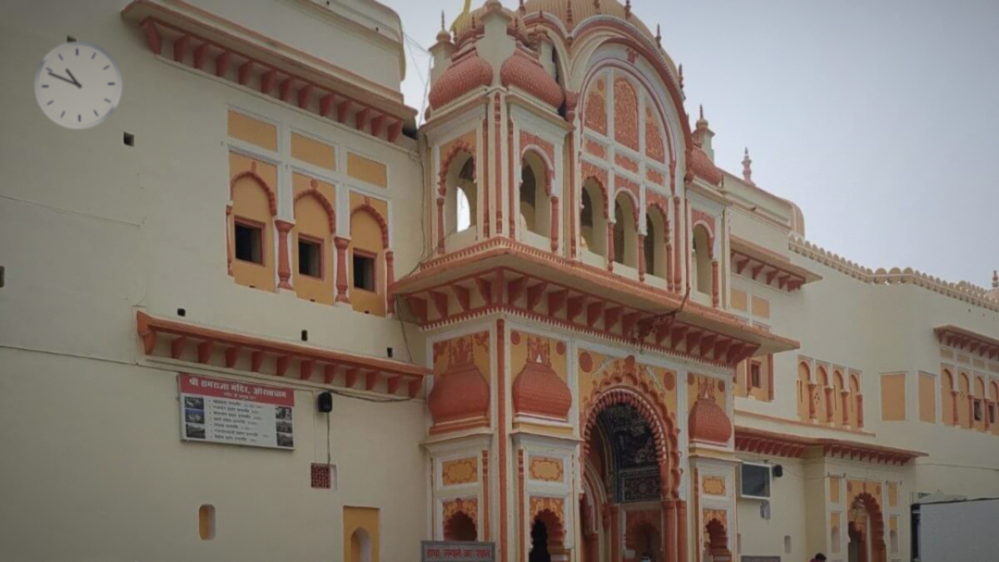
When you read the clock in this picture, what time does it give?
10:49
